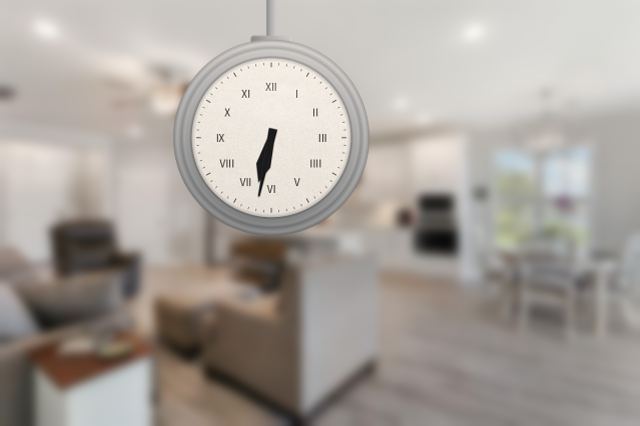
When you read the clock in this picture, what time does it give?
6:32
